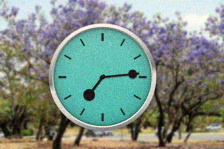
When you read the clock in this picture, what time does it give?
7:14
